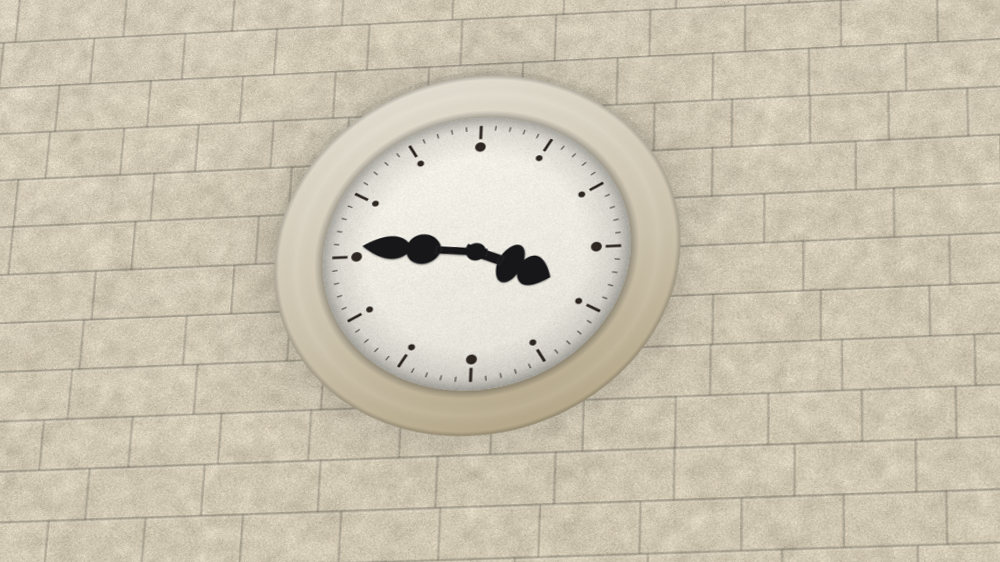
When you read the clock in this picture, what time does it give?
3:46
